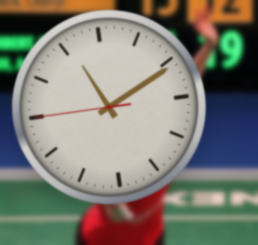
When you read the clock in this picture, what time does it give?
11:10:45
